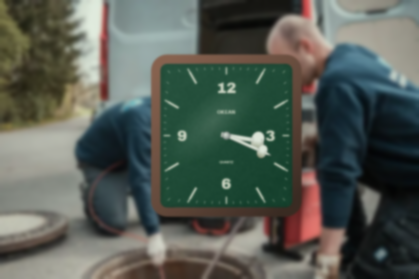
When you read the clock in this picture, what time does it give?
3:19
